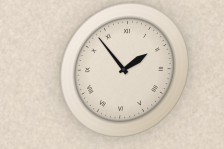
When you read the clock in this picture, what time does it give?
1:53
